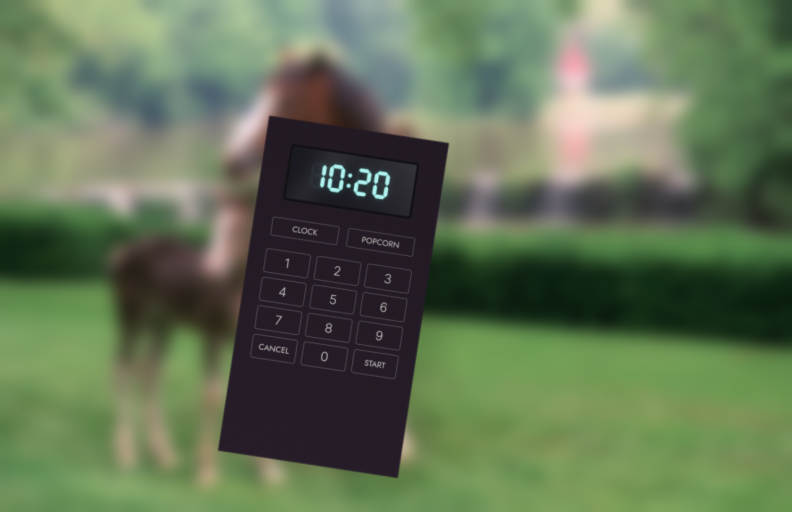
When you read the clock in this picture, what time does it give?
10:20
